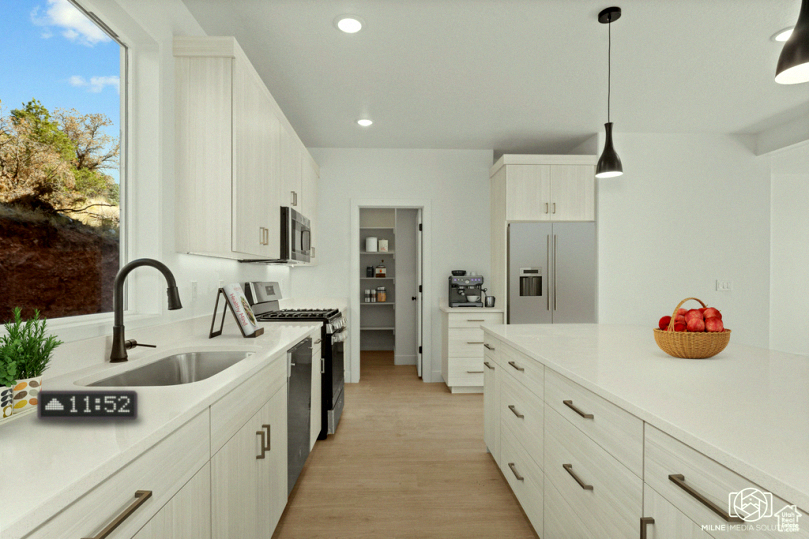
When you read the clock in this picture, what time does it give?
11:52
